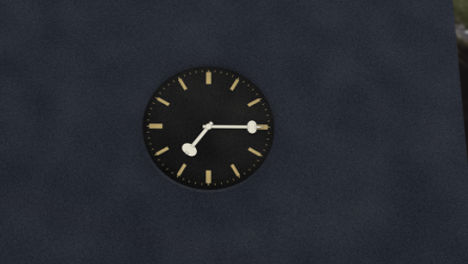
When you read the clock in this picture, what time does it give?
7:15
